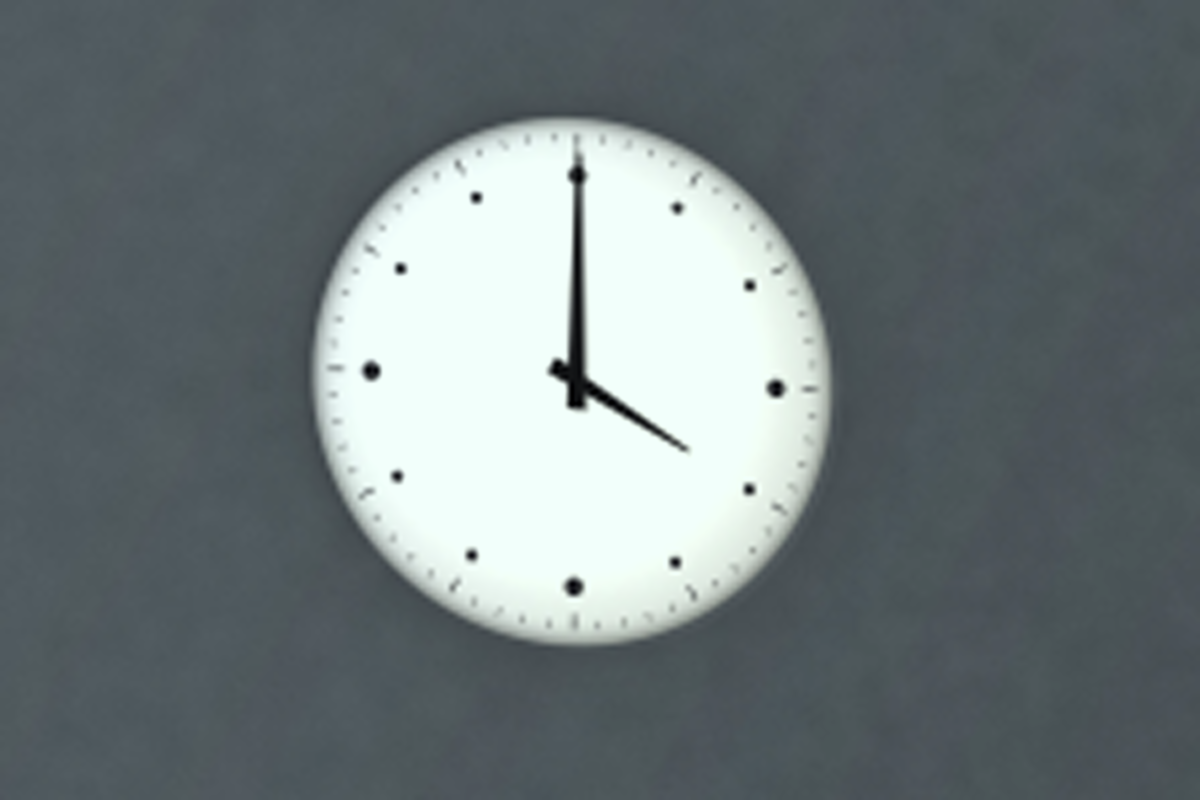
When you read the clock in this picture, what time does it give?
4:00
